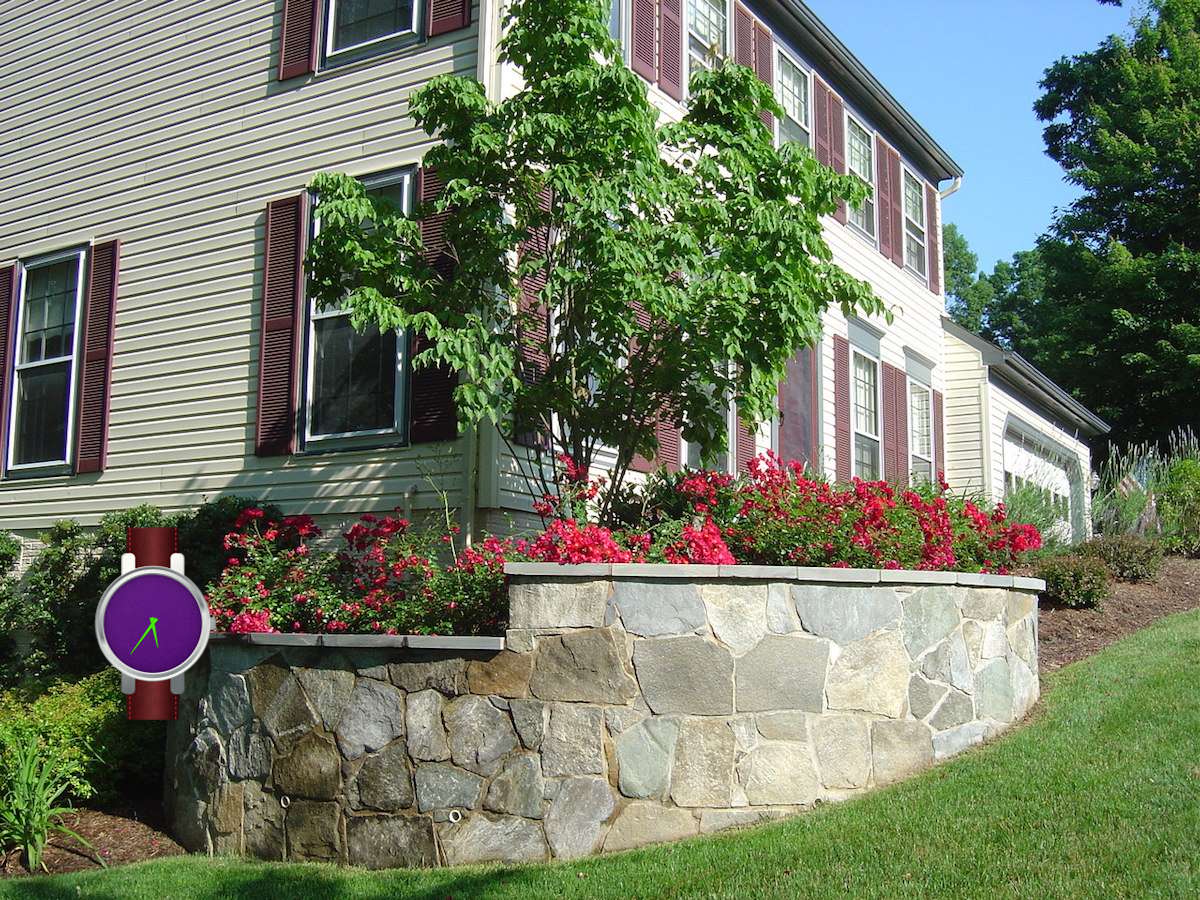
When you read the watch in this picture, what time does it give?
5:36
